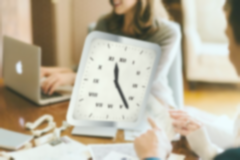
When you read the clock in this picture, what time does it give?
11:23
